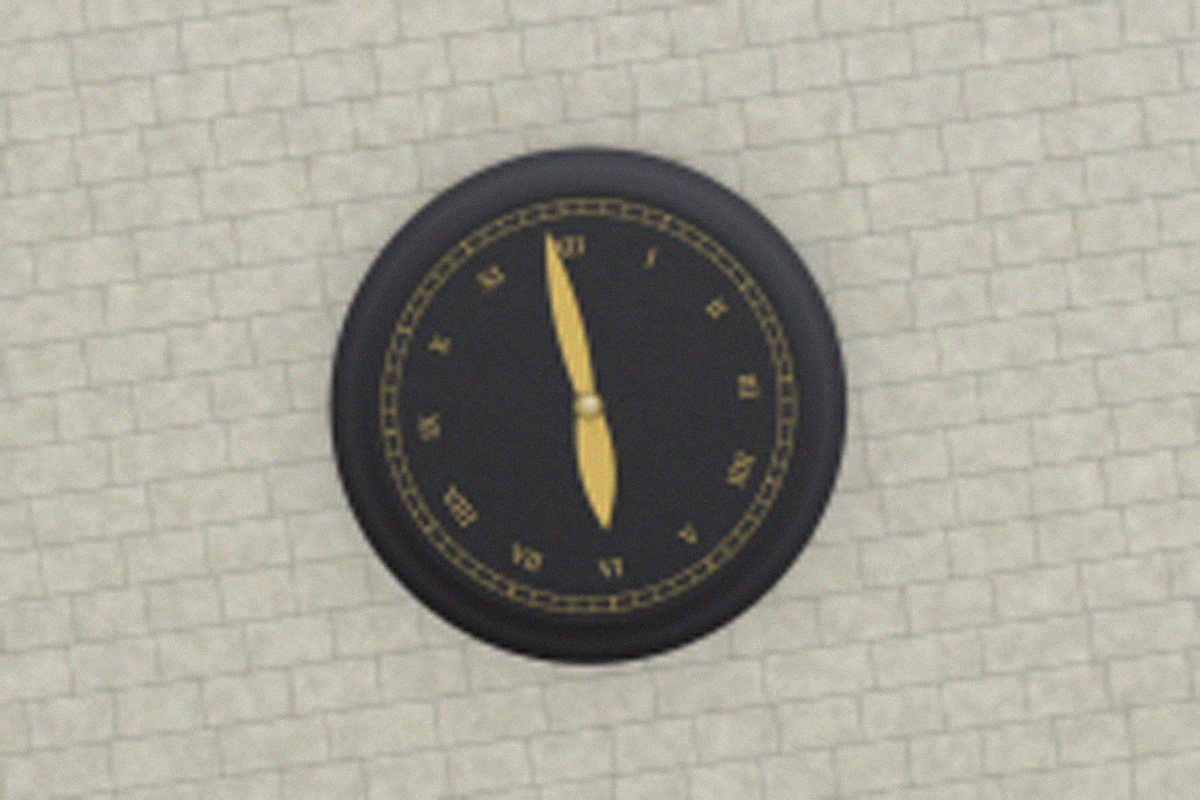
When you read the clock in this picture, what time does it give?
5:59
